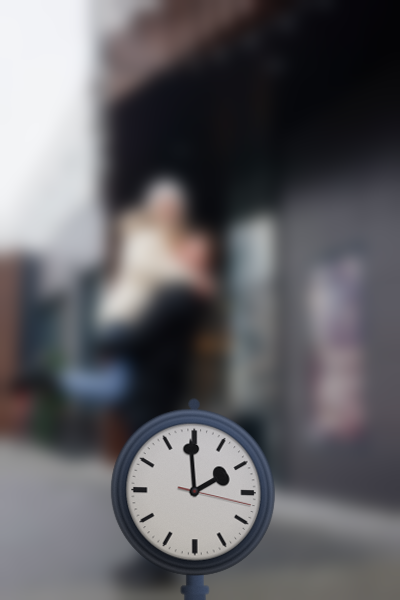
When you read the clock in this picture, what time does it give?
1:59:17
